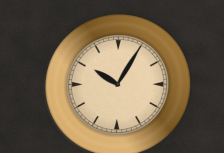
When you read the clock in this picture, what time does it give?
10:05
